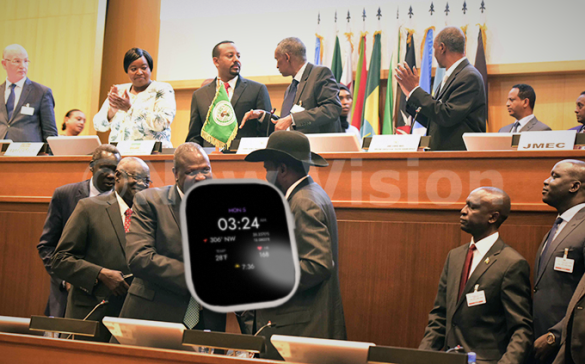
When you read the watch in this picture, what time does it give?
3:24
